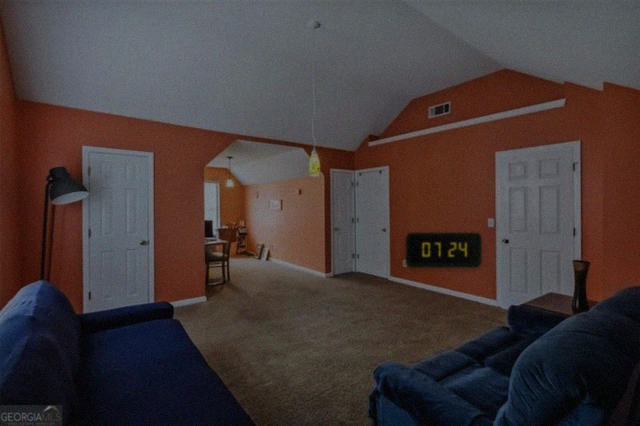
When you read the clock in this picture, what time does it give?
7:24
